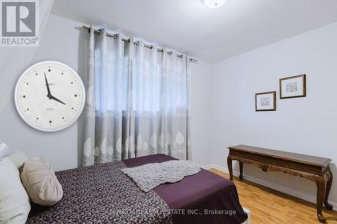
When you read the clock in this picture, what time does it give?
3:58
